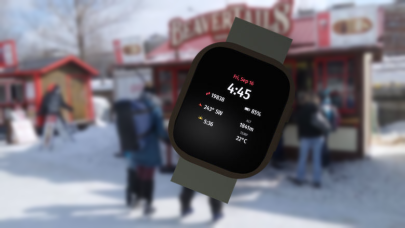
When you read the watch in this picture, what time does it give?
4:45
